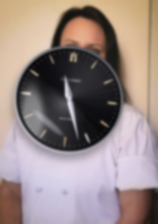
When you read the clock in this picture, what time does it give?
11:27
